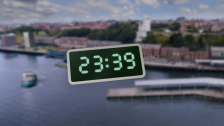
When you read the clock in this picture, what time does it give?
23:39
